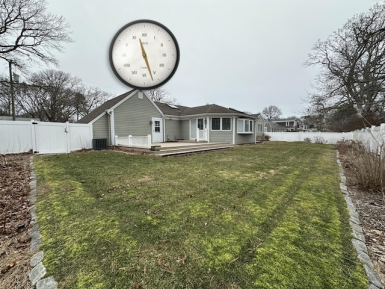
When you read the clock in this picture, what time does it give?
11:27
